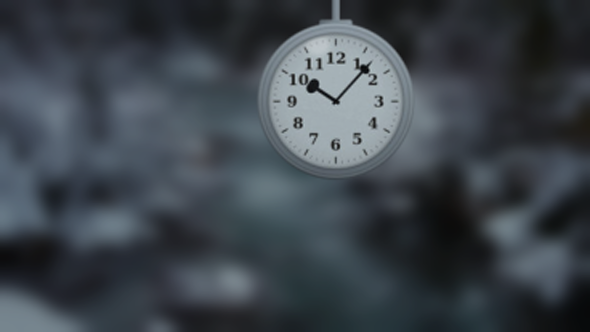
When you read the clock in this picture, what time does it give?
10:07
